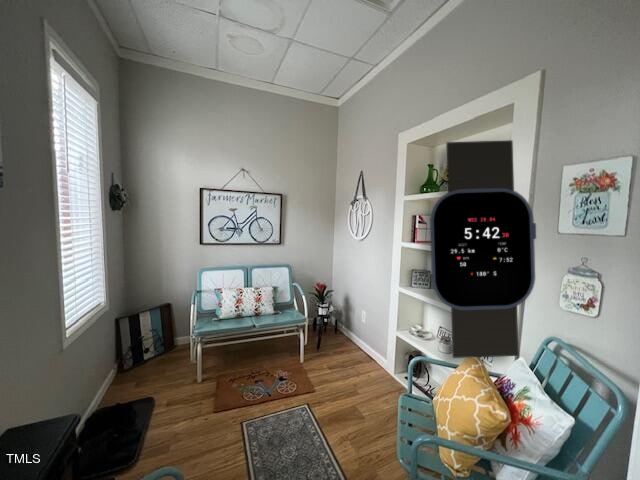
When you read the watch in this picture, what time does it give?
5:42
